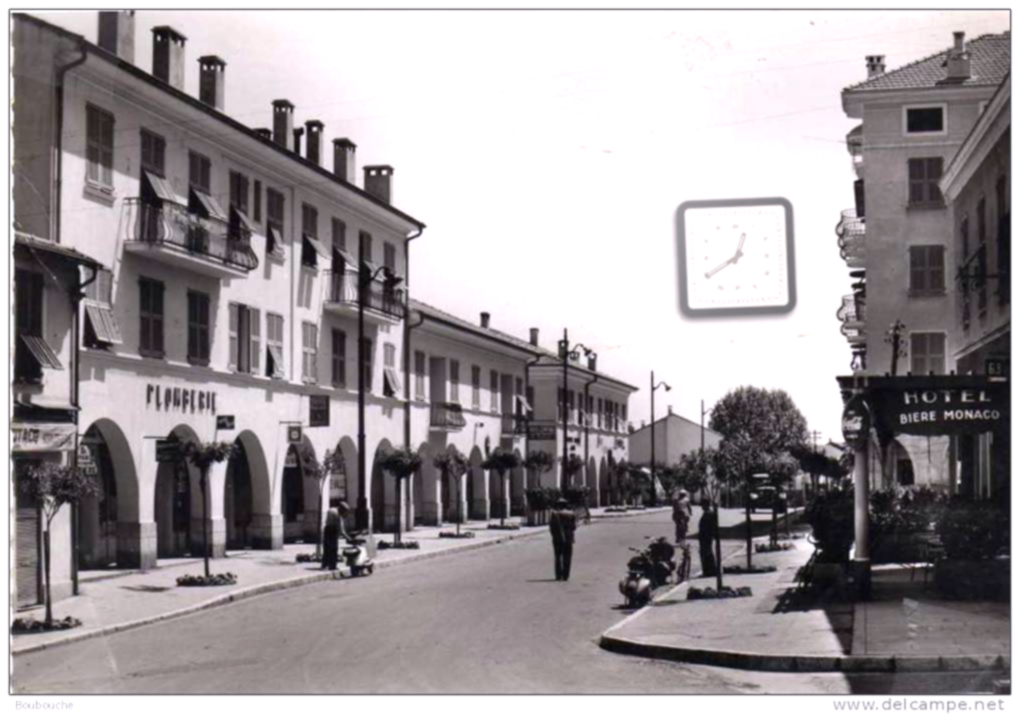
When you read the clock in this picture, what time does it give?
12:40
